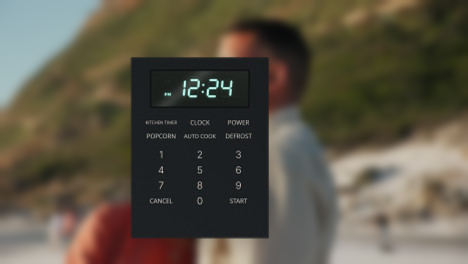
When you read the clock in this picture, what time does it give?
12:24
